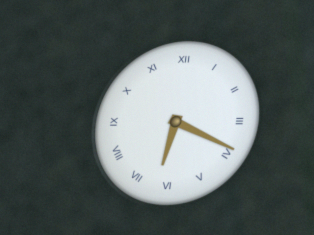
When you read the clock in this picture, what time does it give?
6:19
